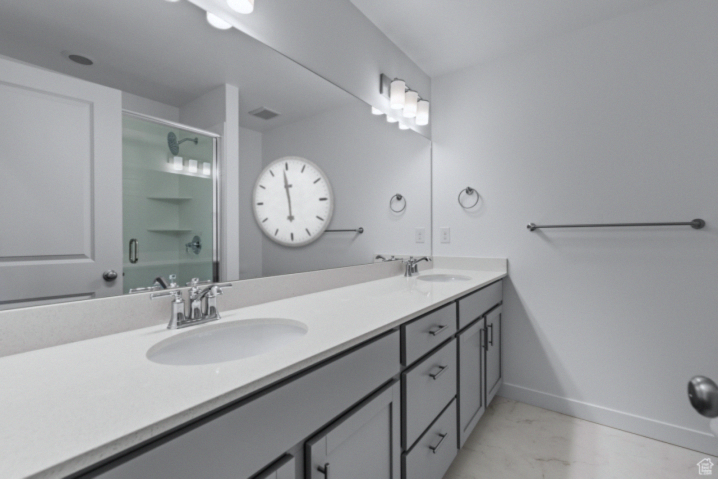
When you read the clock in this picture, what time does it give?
5:59
